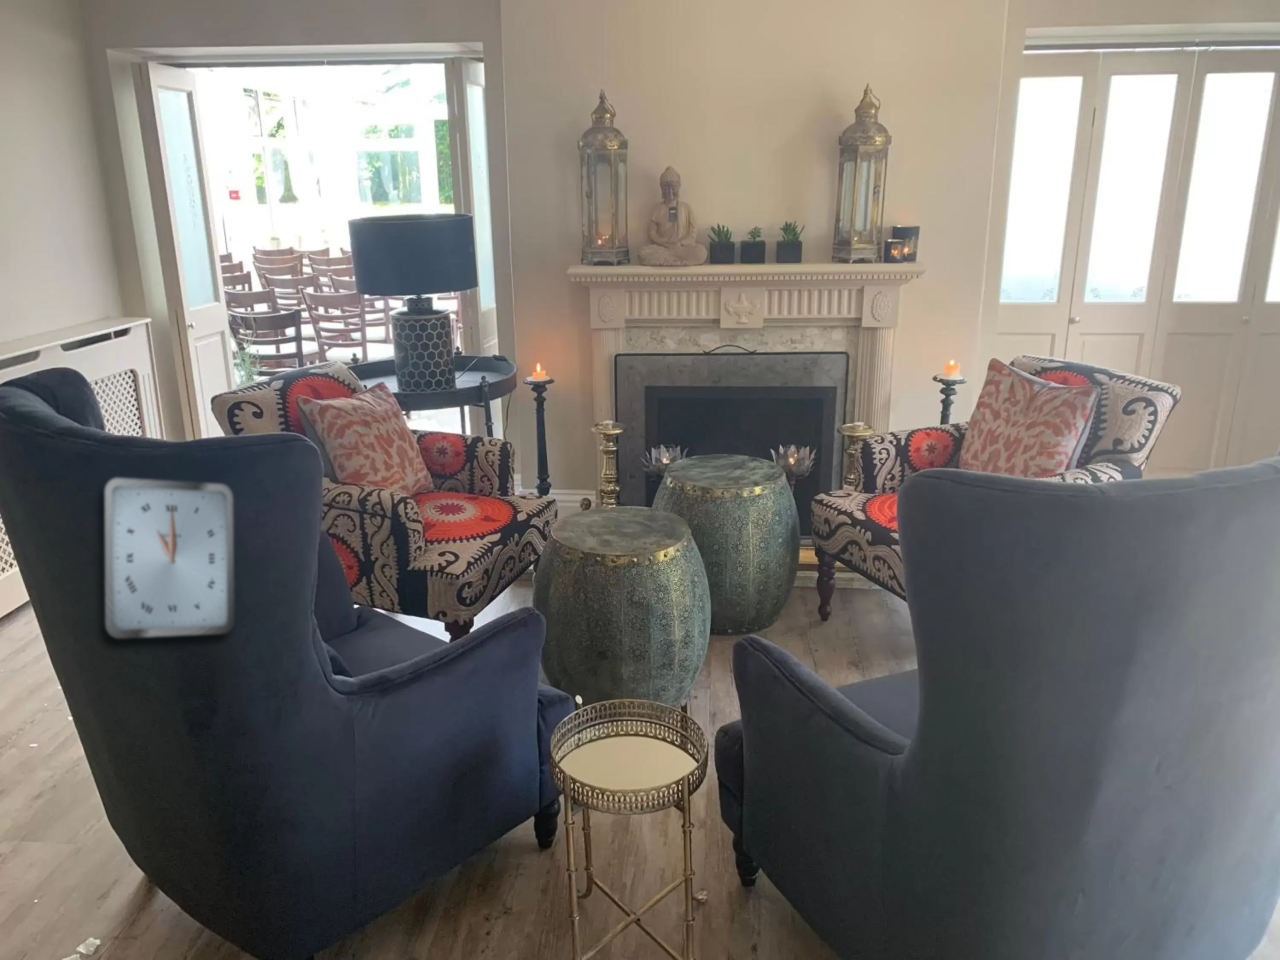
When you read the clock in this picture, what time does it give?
11:00
